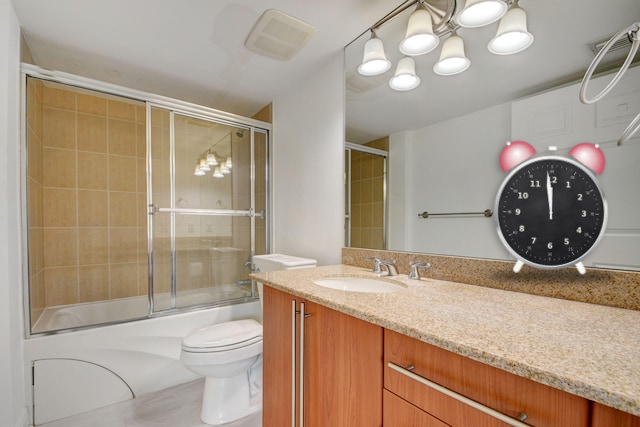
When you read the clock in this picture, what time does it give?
11:59
